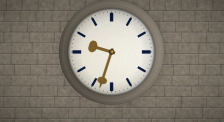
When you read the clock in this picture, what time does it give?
9:33
